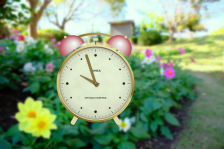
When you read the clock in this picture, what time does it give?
9:57
